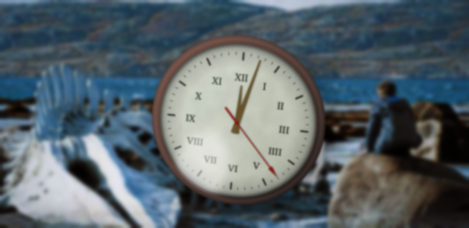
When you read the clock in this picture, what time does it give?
12:02:23
